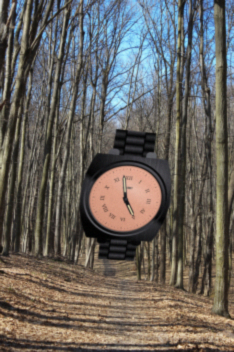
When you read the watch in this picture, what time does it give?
4:58
